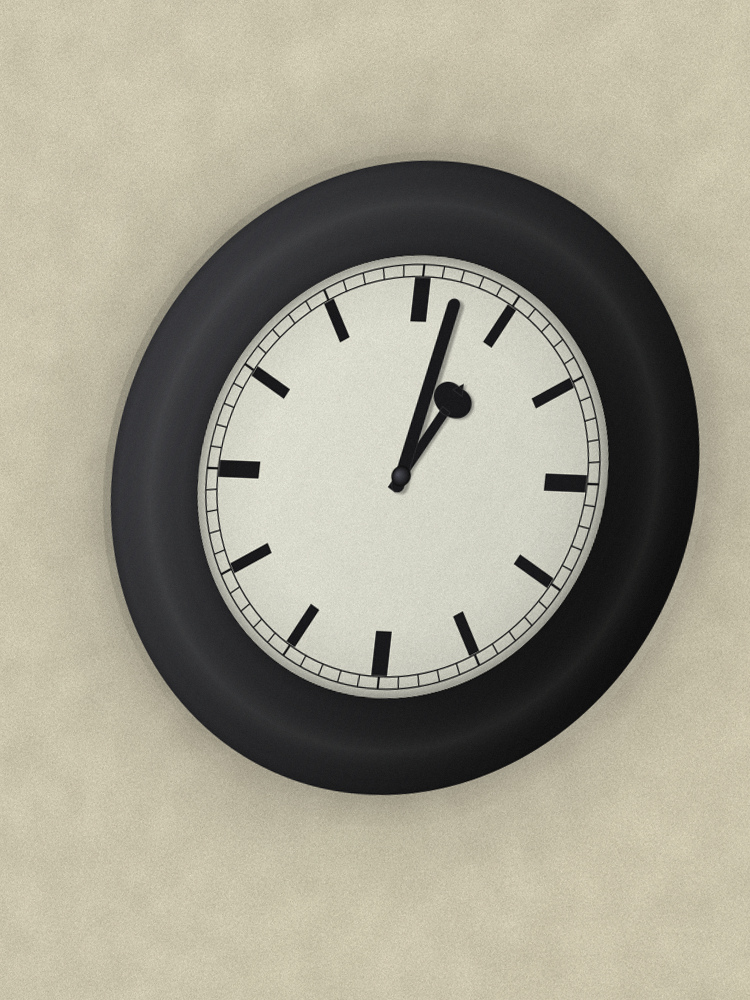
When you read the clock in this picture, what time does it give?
1:02
